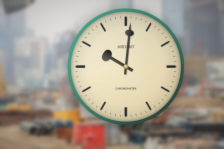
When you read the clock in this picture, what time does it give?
10:01
